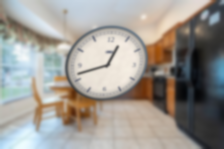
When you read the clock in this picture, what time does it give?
12:42
